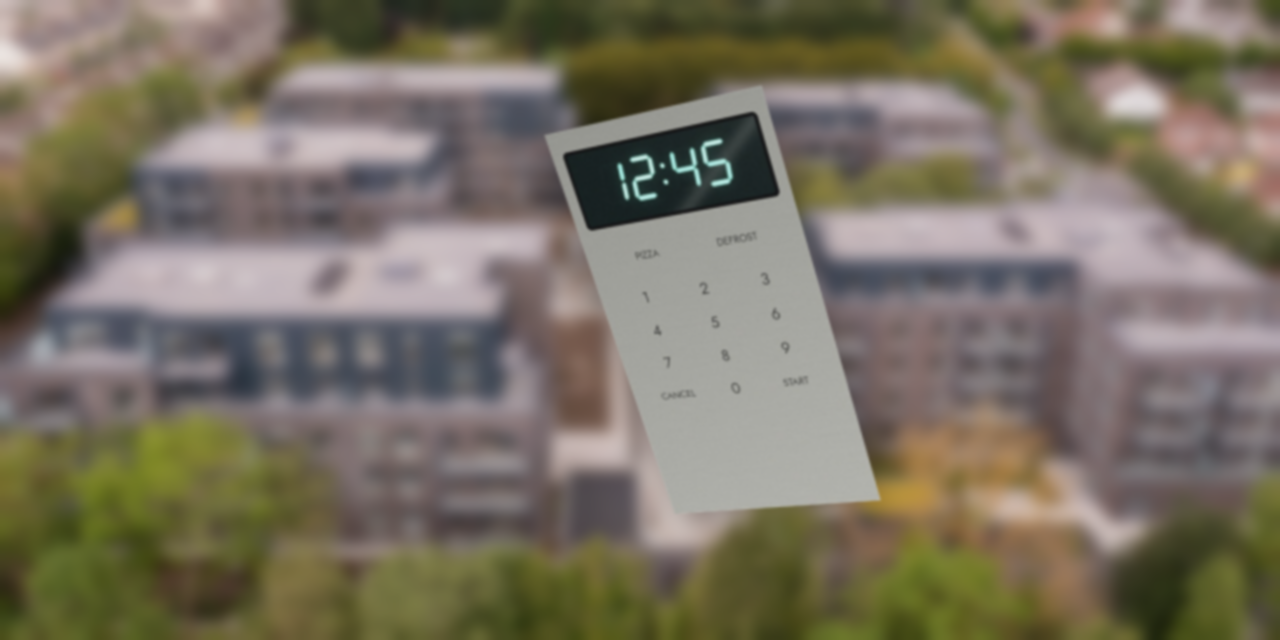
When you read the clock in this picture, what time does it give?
12:45
